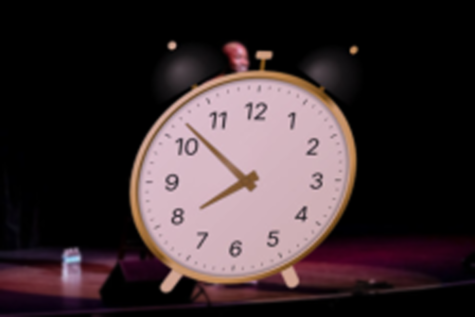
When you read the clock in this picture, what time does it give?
7:52
